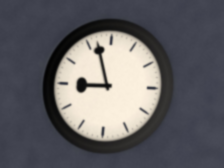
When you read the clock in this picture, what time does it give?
8:57
